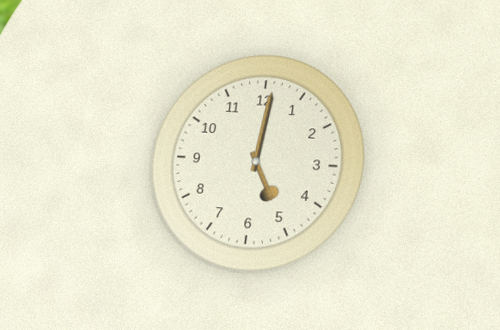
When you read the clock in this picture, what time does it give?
5:01
